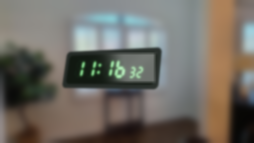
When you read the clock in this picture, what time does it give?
11:16
